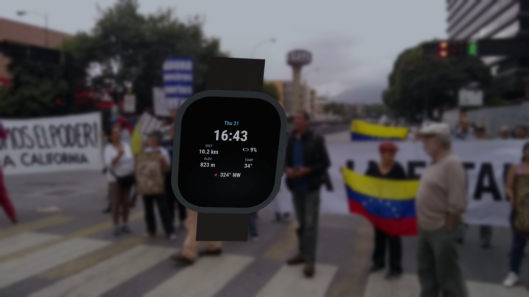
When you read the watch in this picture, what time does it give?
16:43
